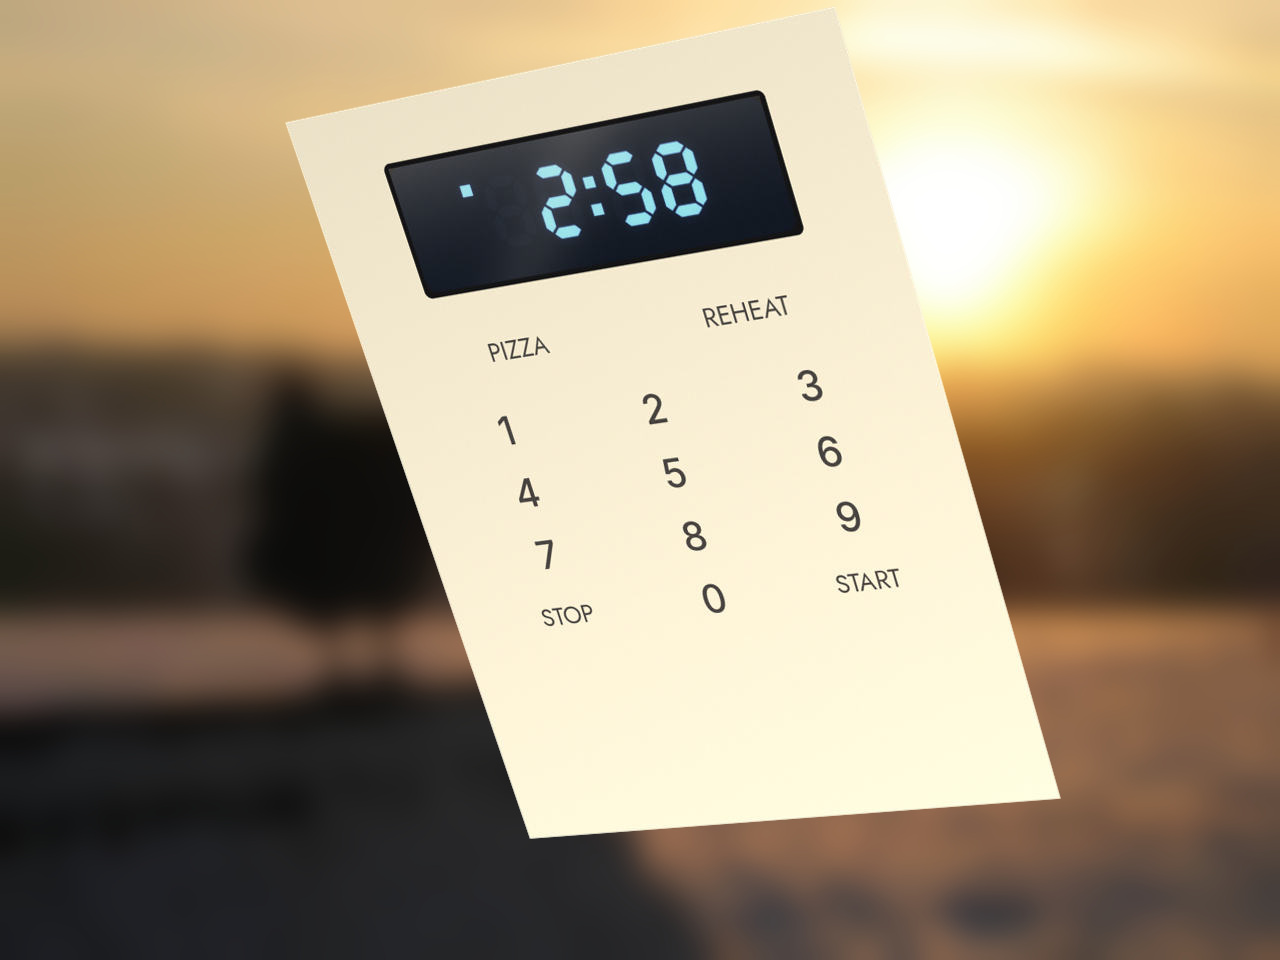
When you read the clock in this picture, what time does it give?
2:58
